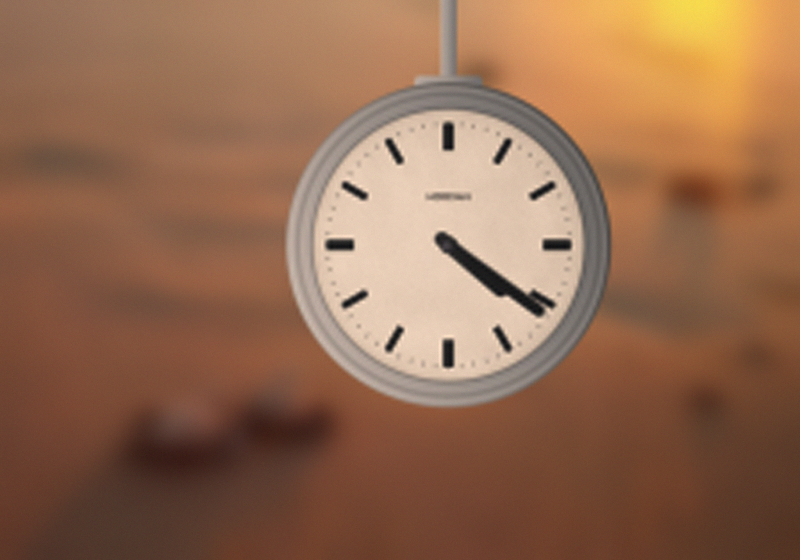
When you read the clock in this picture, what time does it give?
4:21
